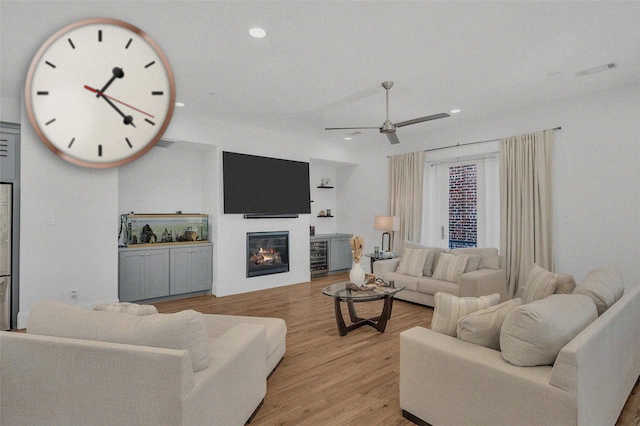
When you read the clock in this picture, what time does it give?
1:22:19
